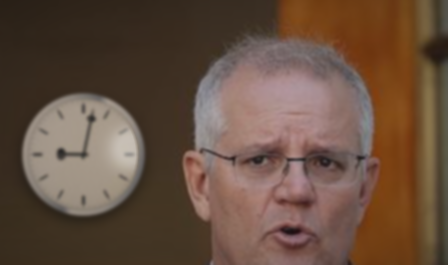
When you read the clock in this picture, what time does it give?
9:02
